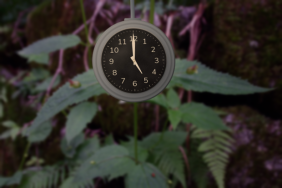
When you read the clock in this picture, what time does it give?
5:00
